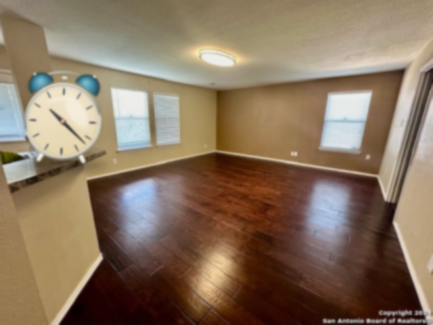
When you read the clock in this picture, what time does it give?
10:22
